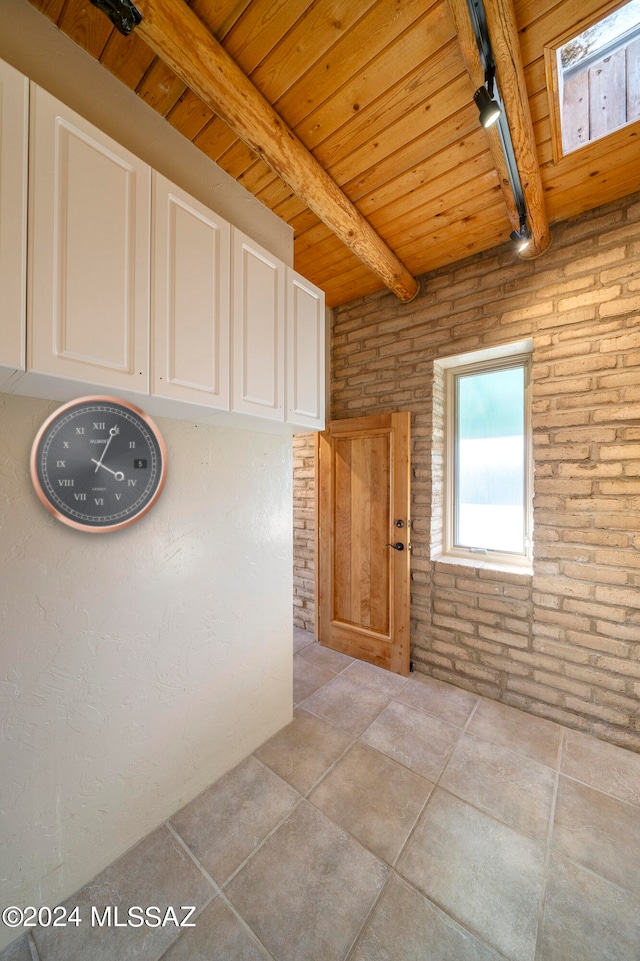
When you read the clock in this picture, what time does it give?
4:04
